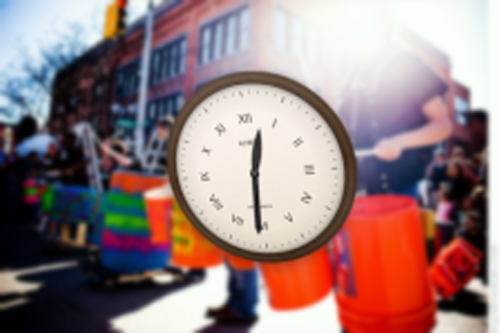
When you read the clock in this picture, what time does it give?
12:31
